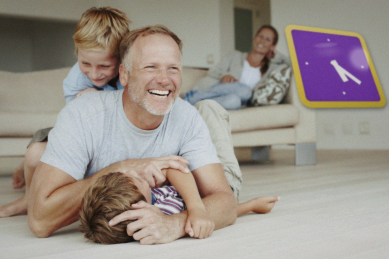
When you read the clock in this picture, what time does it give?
5:22
